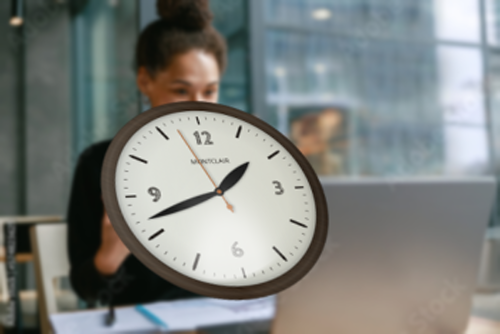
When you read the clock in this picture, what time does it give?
1:41:57
